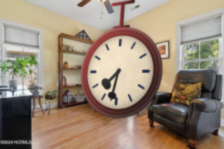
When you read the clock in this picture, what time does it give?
7:32
